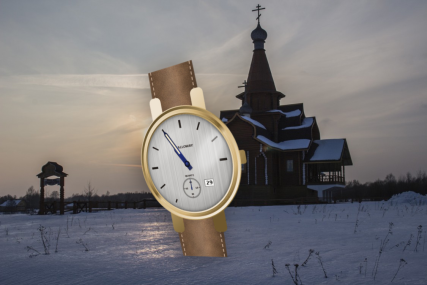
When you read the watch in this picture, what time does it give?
10:55
